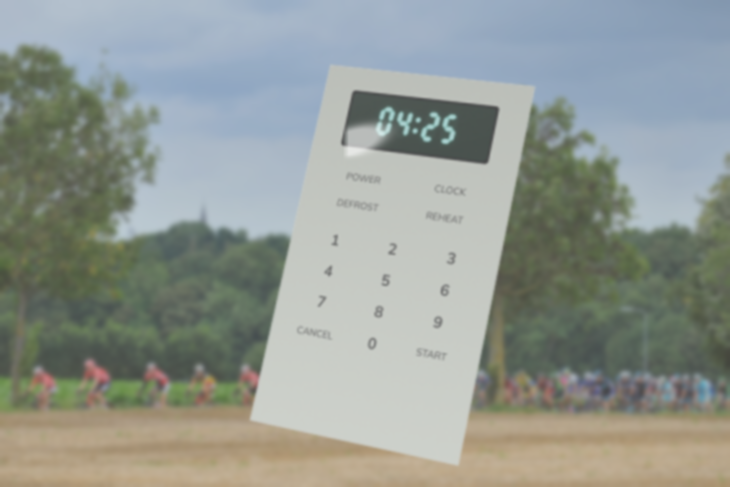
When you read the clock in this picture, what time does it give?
4:25
